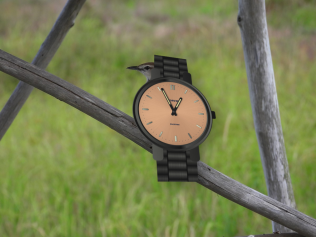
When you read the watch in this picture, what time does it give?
12:56
